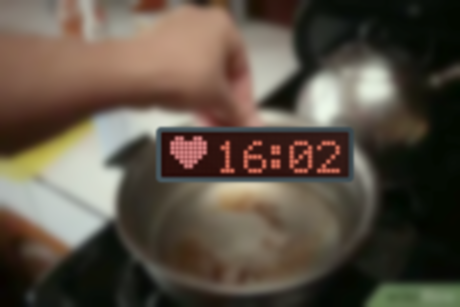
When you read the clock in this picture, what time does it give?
16:02
